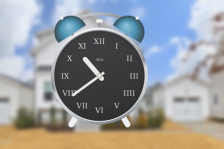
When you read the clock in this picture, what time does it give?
10:39
